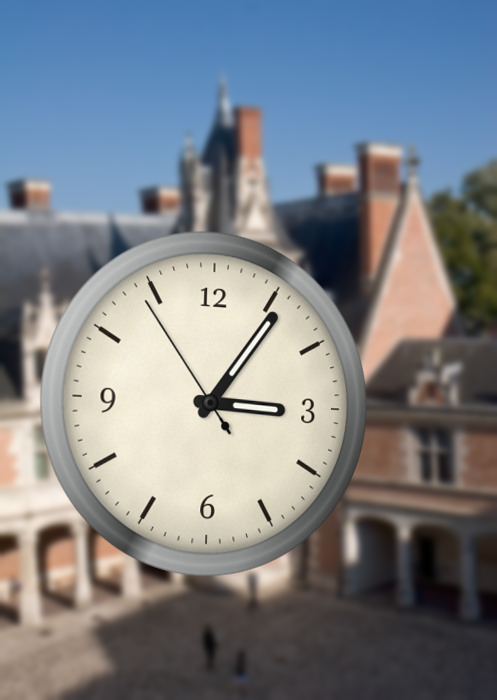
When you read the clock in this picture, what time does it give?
3:05:54
